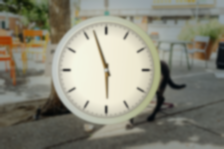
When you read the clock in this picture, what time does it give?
5:57
